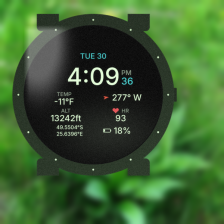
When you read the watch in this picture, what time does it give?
4:09:36
